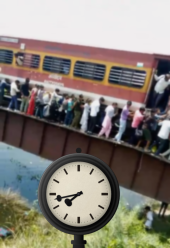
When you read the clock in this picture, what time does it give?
7:43
